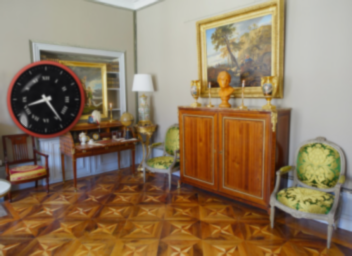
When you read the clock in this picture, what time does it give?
8:24
